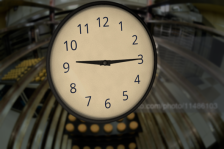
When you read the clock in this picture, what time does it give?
9:15
